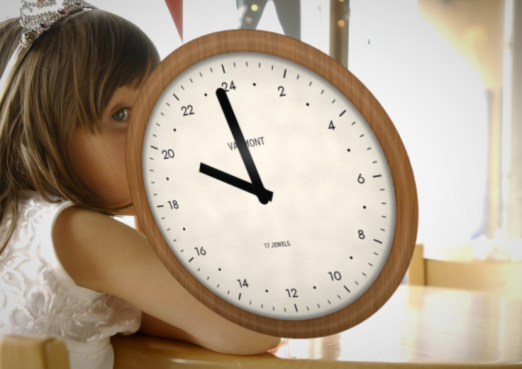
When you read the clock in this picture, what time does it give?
19:59
